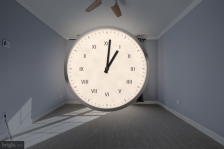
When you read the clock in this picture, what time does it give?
1:01
